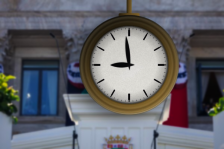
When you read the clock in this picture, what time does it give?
8:59
